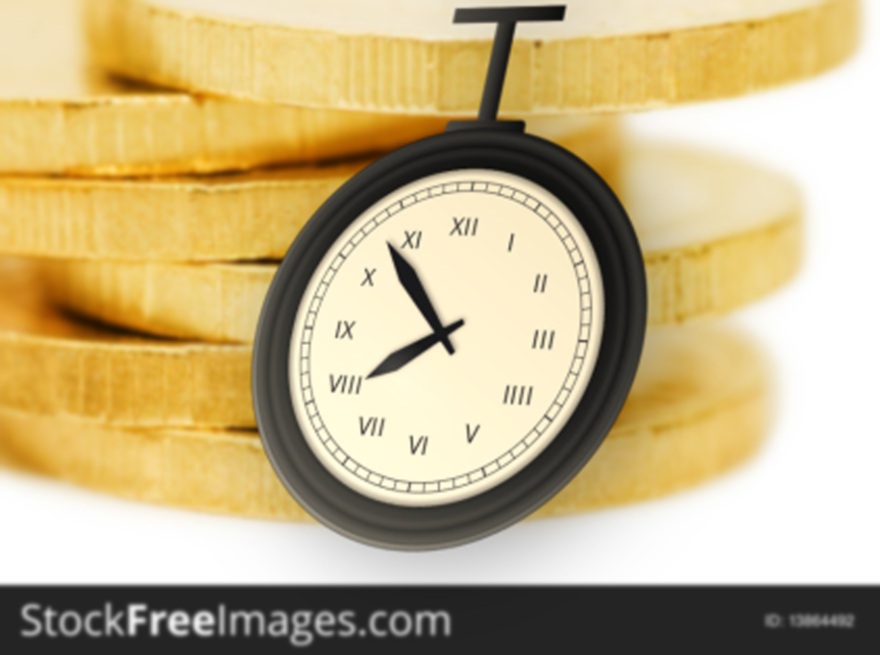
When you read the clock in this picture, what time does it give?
7:53
